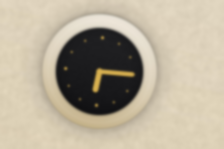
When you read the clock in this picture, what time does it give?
6:15
